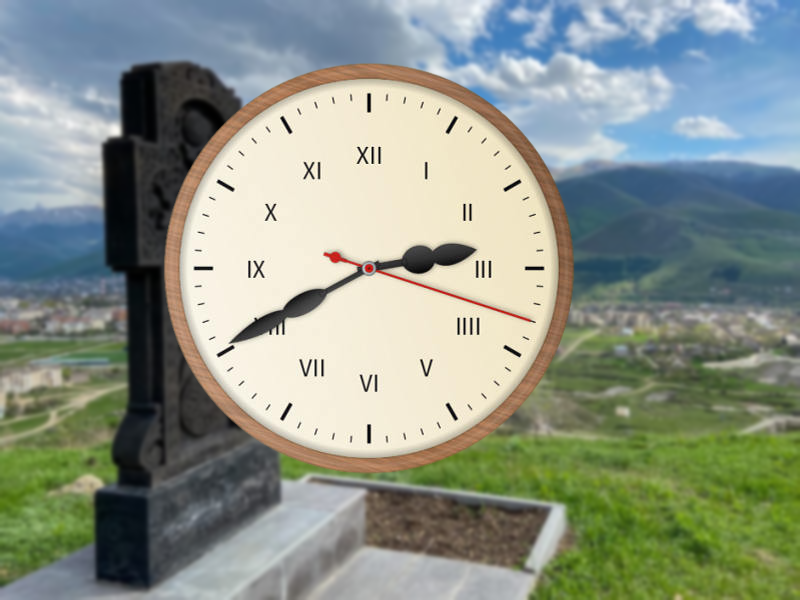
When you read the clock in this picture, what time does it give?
2:40:18
